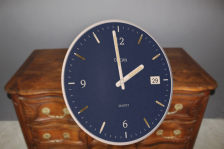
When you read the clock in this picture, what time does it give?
1:59
